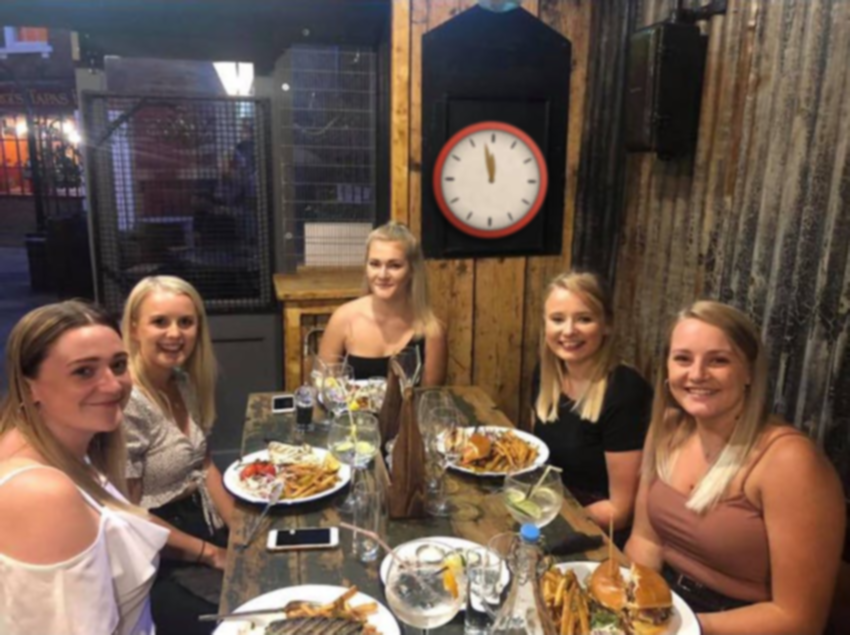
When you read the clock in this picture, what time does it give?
11:58
